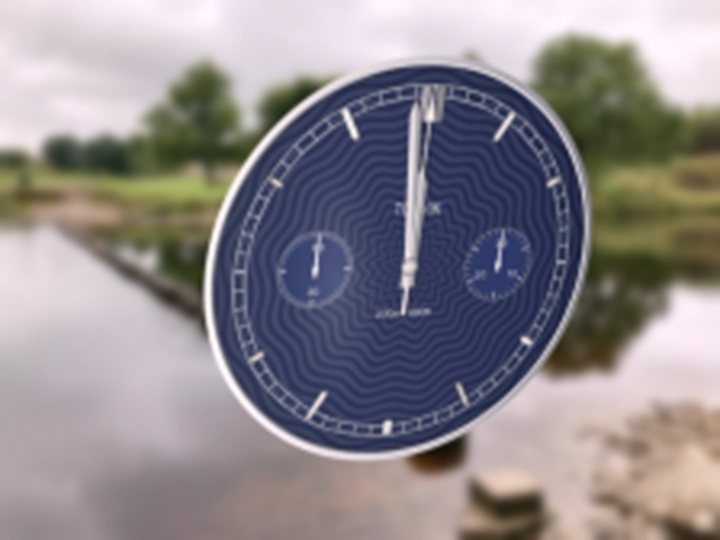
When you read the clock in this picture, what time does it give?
11:59
